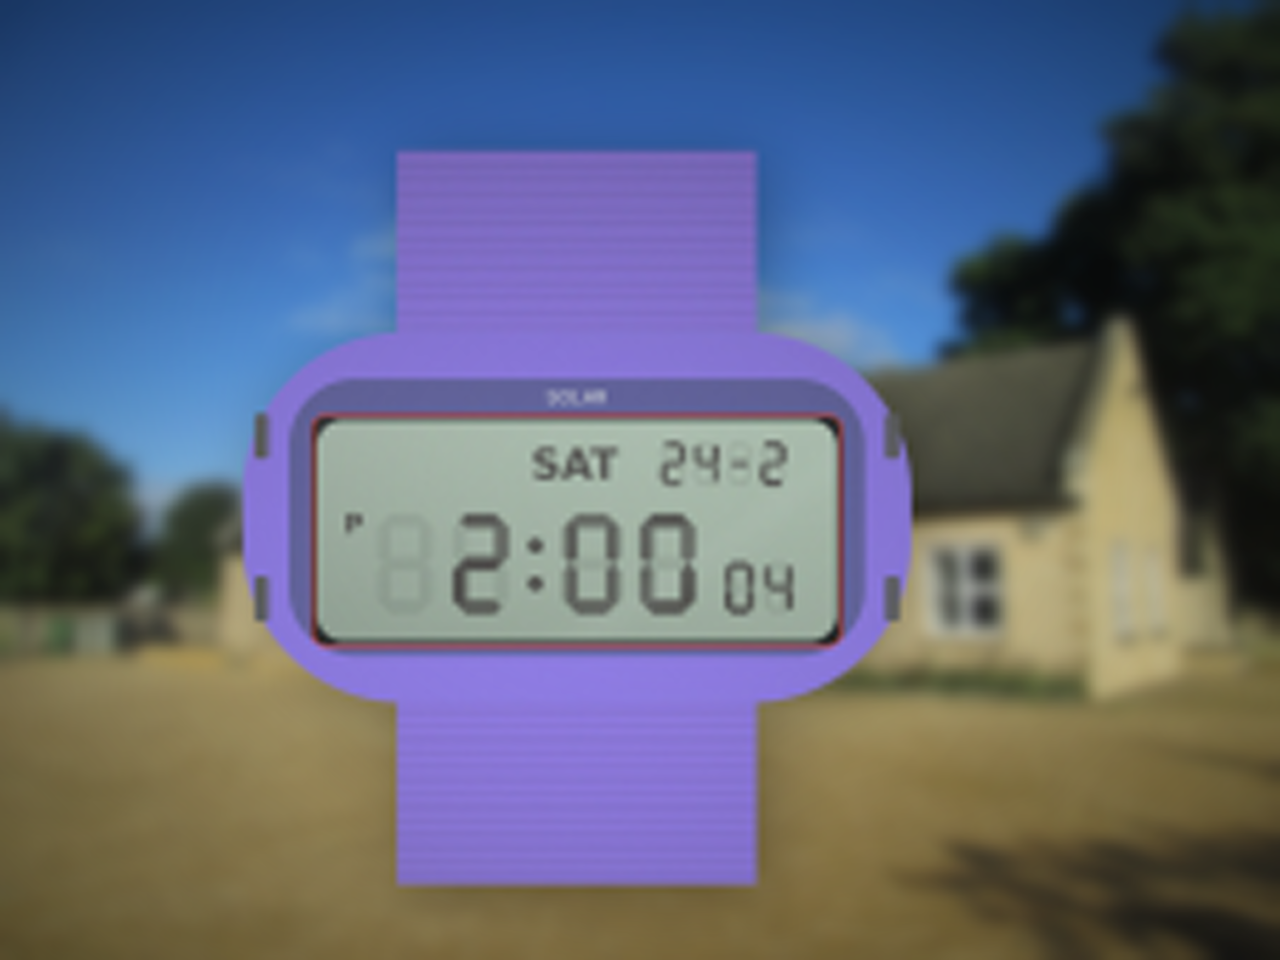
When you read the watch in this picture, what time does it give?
2:00:04
